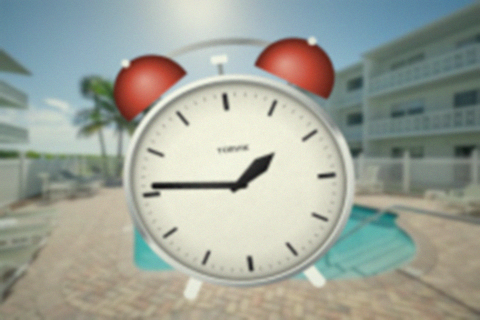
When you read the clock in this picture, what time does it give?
1:46
